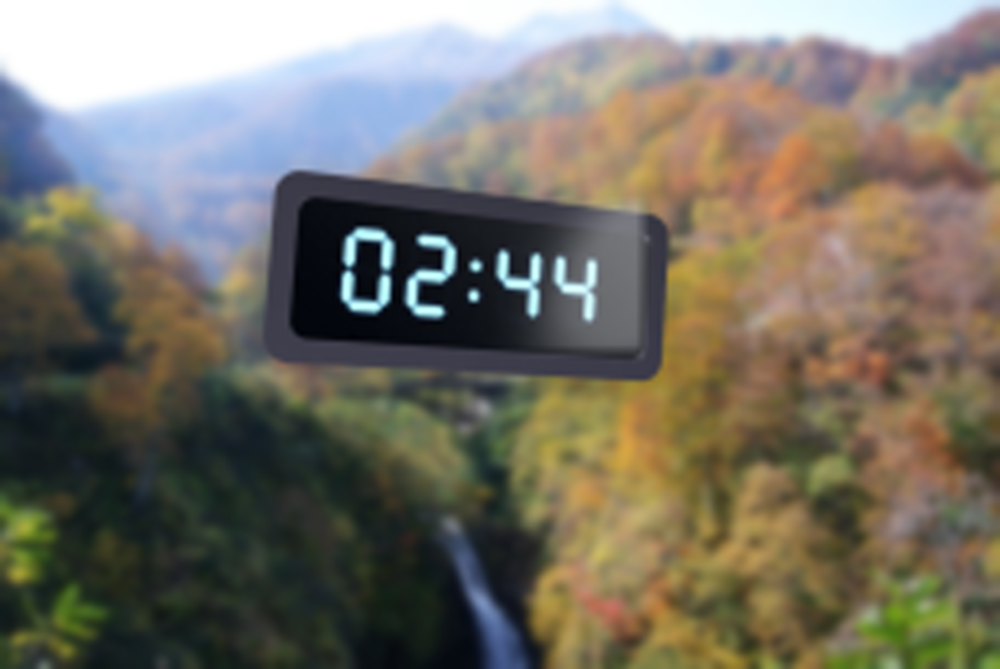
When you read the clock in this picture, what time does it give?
2:44
